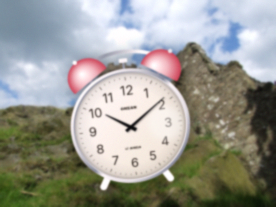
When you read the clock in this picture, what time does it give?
10:09
